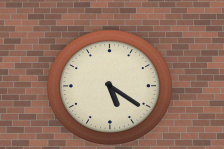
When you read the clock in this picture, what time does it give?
5:21
